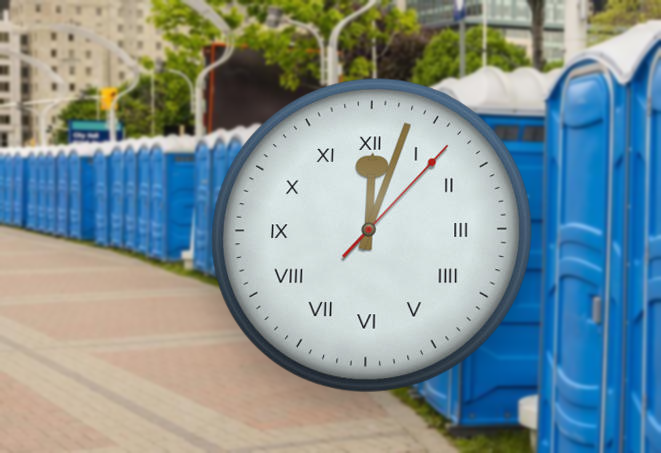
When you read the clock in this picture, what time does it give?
12:03:07
